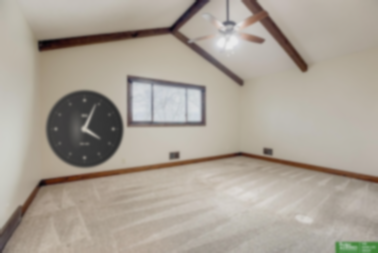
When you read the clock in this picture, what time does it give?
4:04
